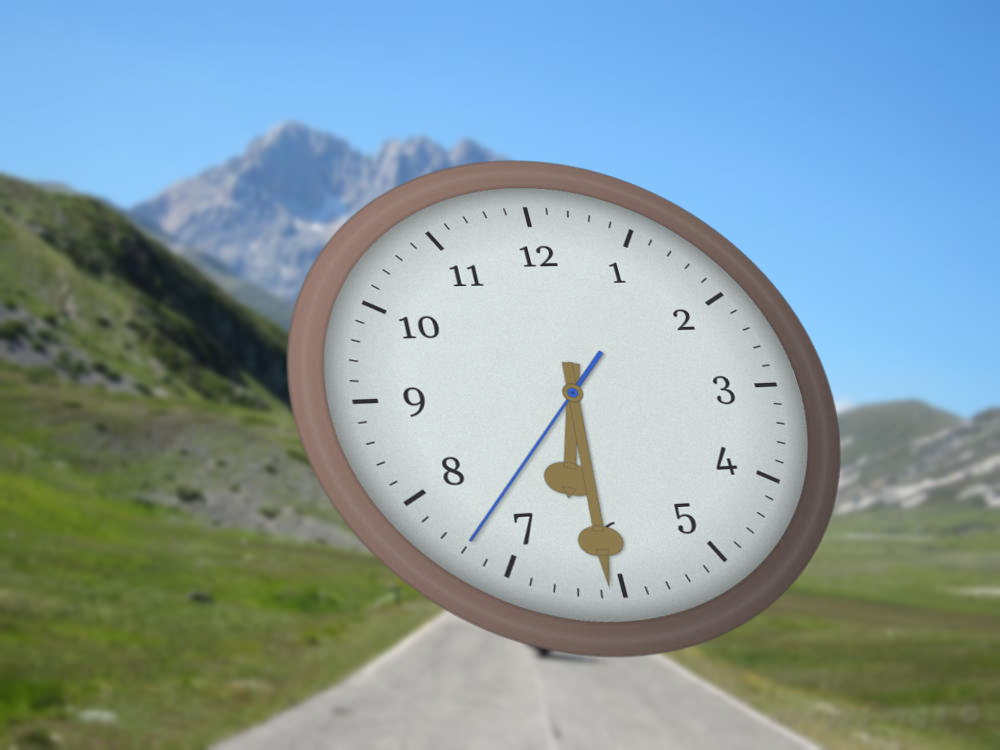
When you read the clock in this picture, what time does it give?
6:30:37
